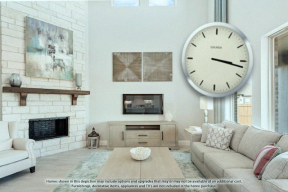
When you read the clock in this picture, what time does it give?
3:17
